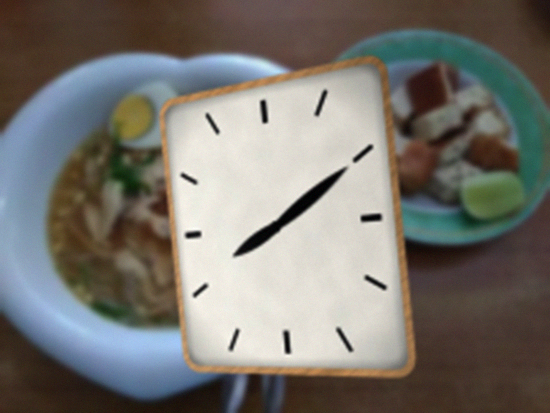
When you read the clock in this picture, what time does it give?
8:10
